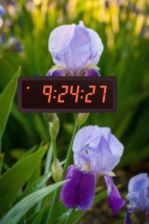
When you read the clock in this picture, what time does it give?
9:24:27
